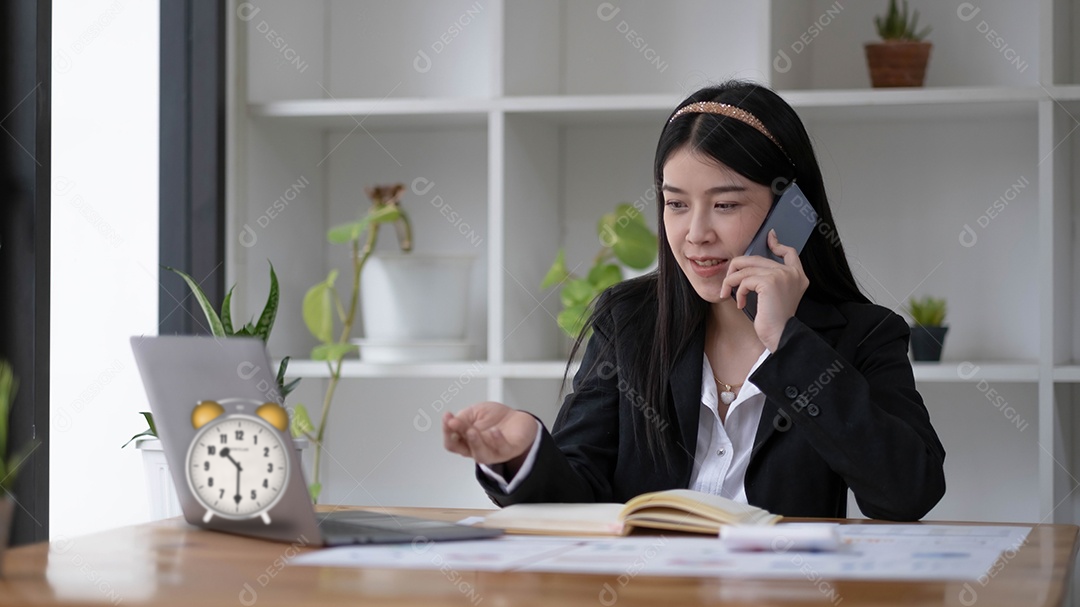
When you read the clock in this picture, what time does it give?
10:30
